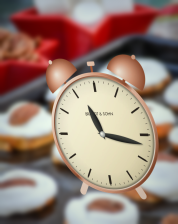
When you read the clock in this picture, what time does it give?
11:17
